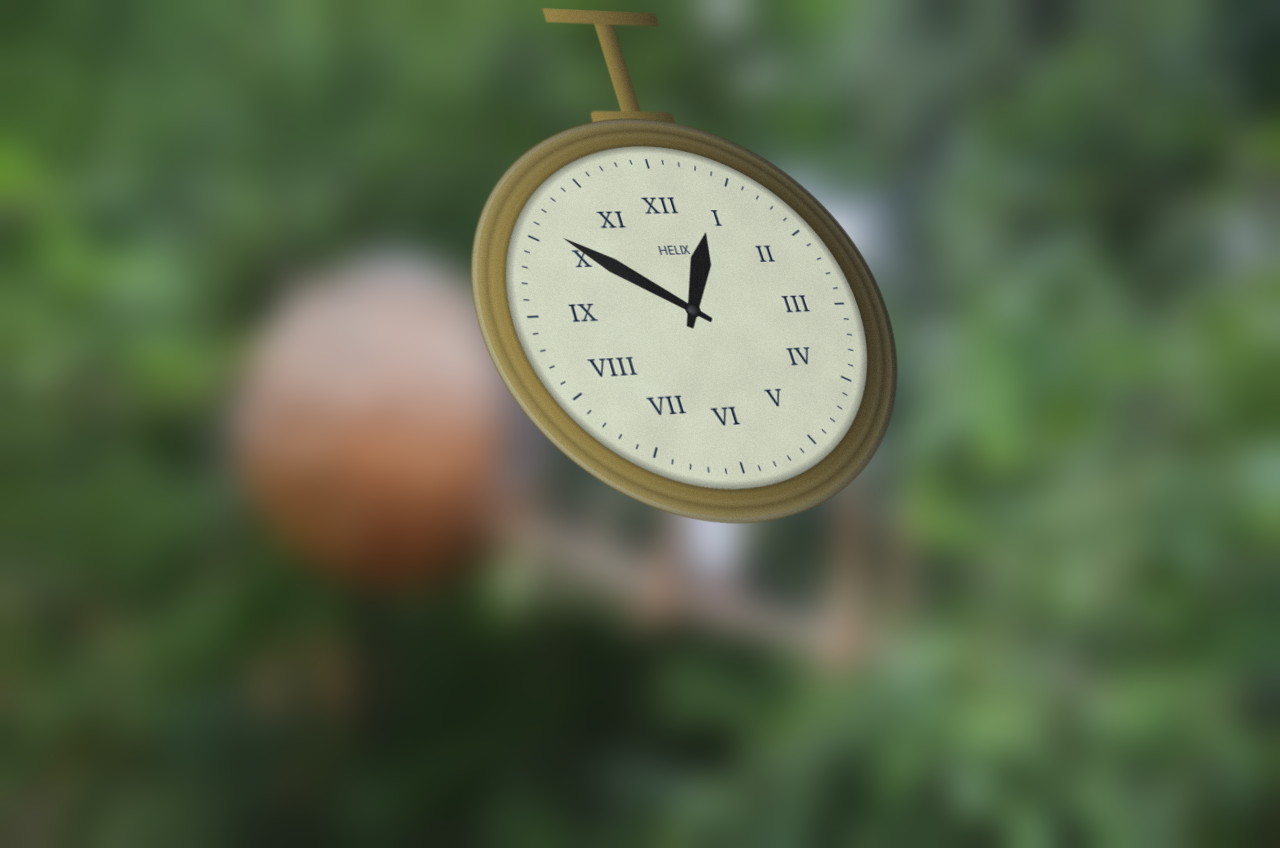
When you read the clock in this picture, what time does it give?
12:51
